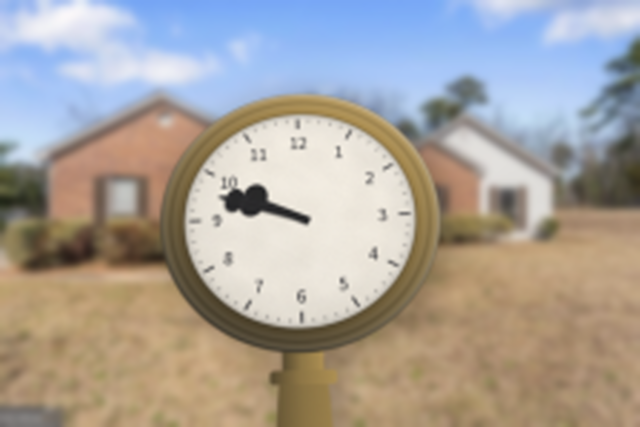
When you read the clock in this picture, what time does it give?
9:48
